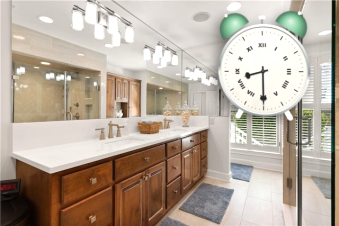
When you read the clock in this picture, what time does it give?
8:30
